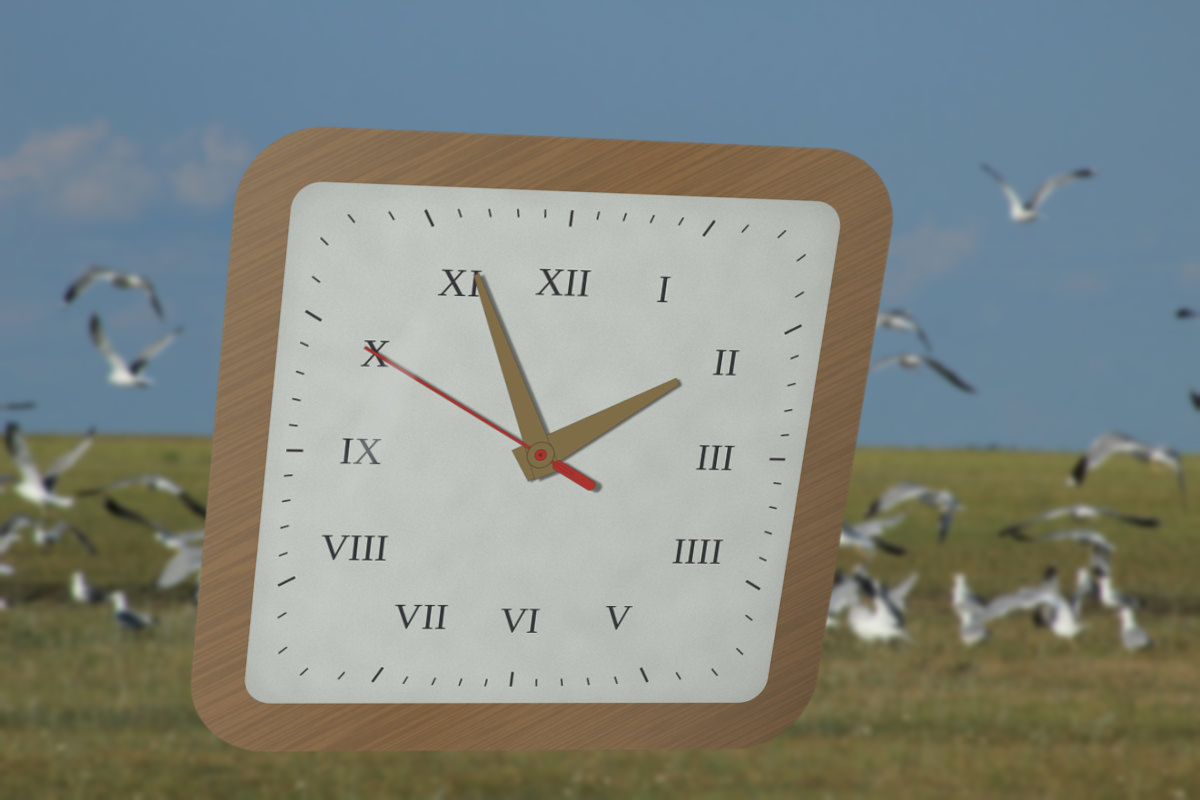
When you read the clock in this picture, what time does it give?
1:55:50
